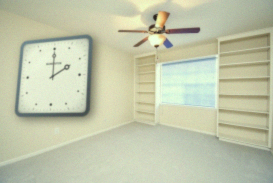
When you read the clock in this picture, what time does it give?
2:00
